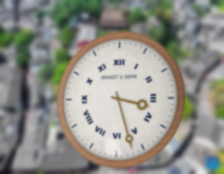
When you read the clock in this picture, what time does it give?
3:27
